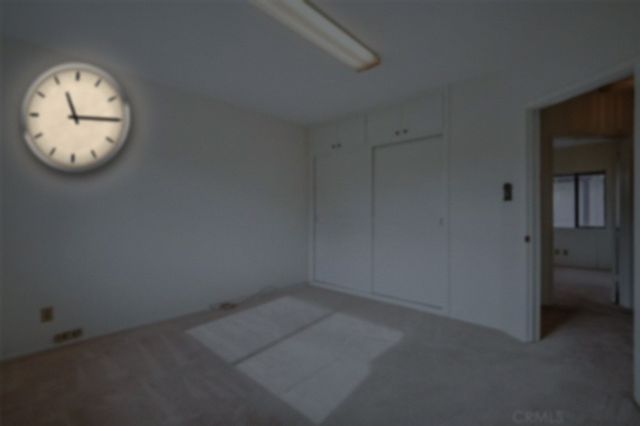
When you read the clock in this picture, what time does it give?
11:15
